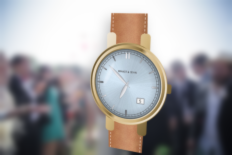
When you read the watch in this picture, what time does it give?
6:52
